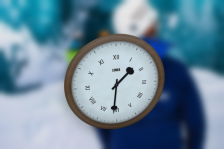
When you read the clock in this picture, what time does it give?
1:31
